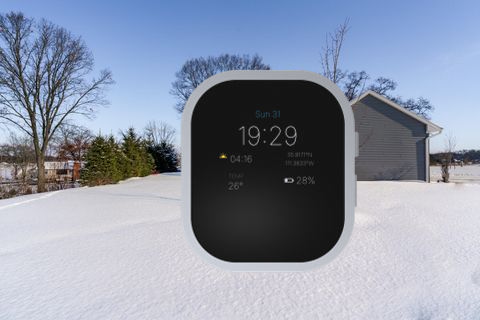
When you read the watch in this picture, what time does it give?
19:29
